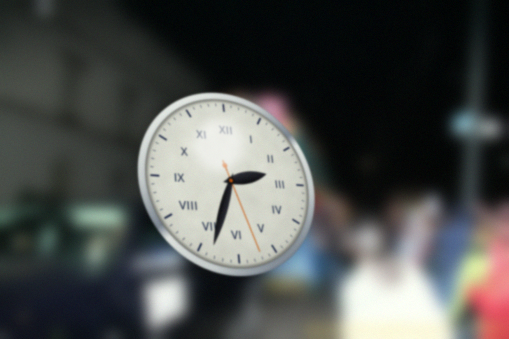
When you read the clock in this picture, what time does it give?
2:33:27
